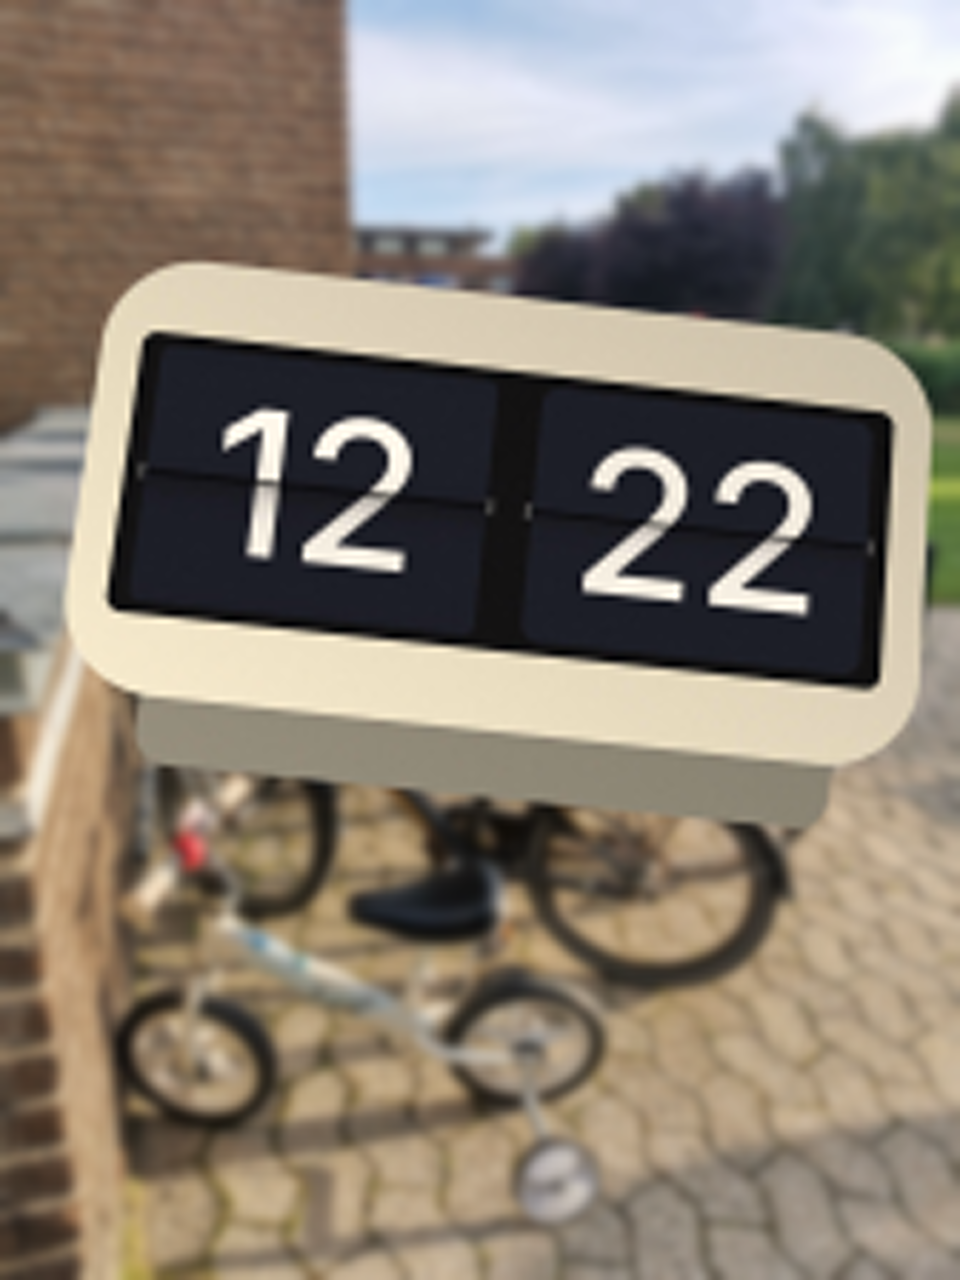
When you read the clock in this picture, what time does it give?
12:22
